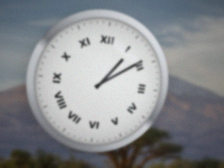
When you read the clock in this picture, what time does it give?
1:09
